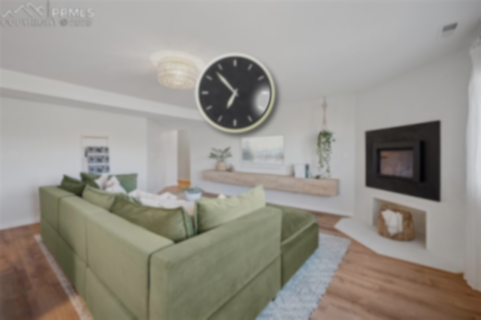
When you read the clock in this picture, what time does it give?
6:53
